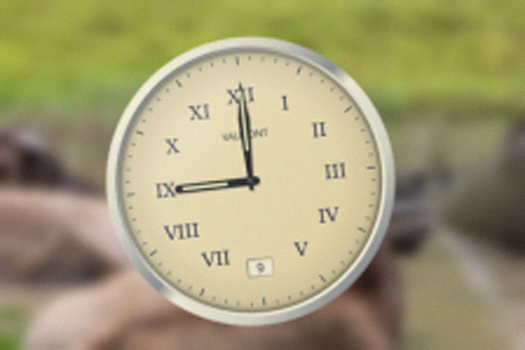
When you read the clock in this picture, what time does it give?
9:00
